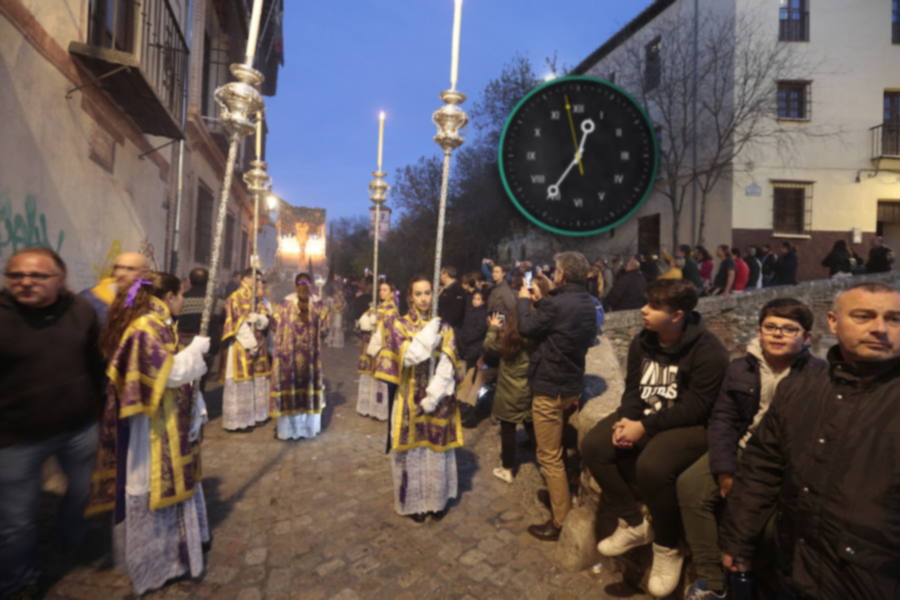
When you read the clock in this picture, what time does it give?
12:35:58
